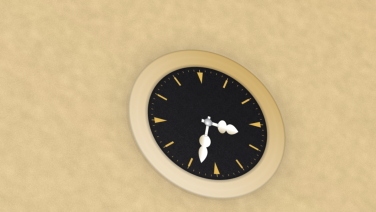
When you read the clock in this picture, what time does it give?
3:33
